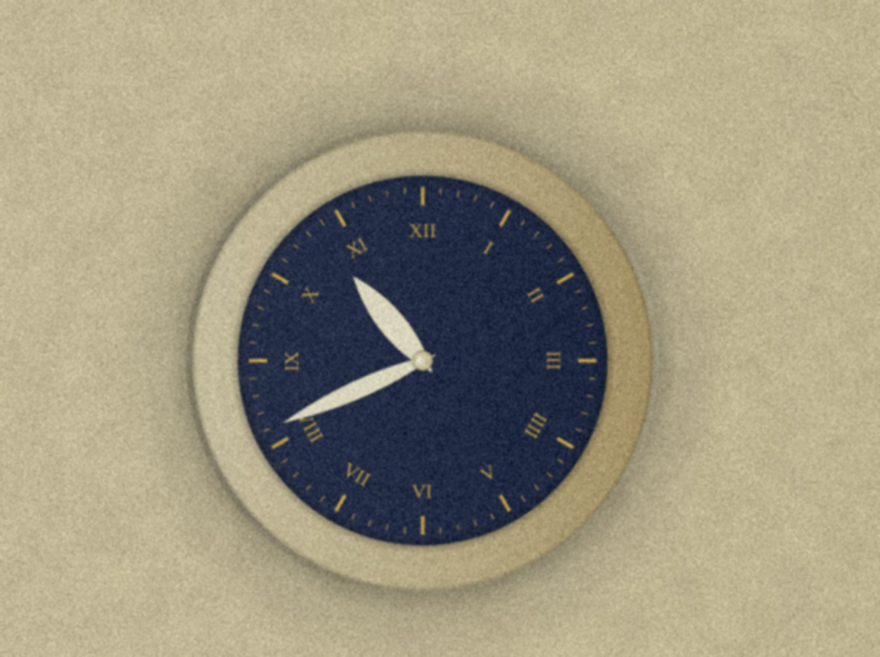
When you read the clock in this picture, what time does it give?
10:41
